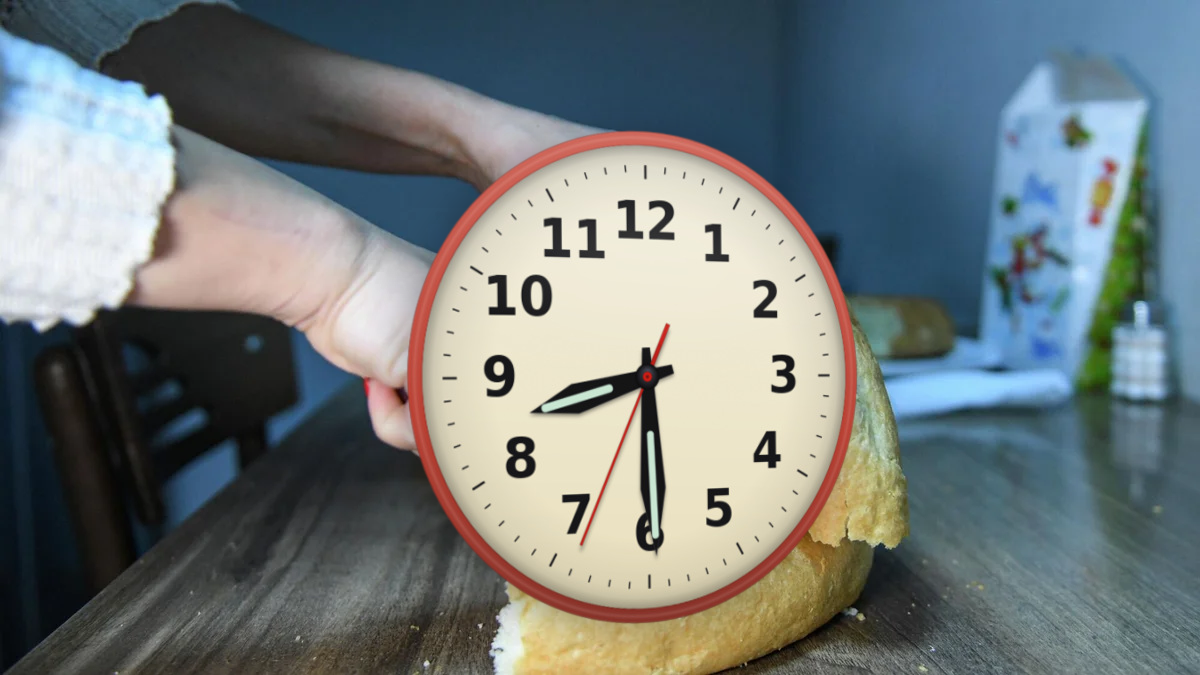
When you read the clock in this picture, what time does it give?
8:29:34
